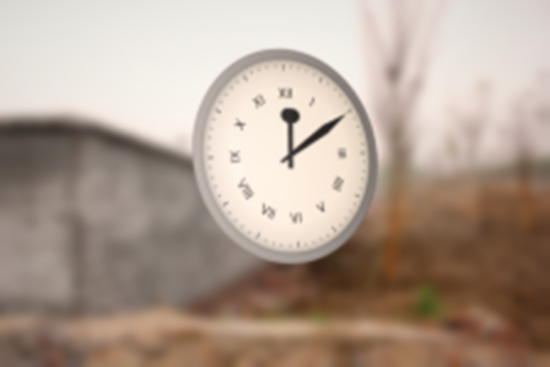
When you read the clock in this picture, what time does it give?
12:10
